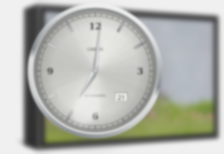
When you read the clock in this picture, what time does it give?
7:01
